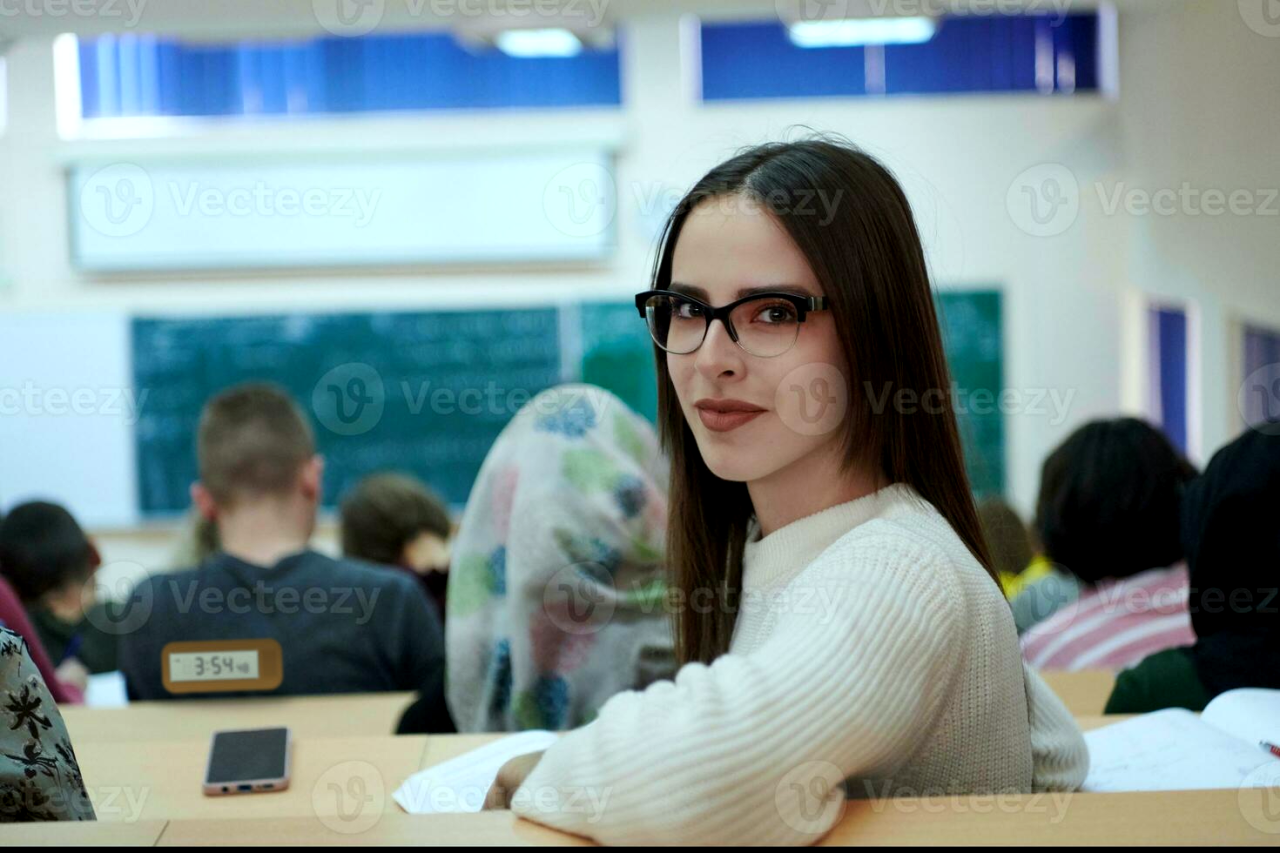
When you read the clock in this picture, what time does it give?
3:54
